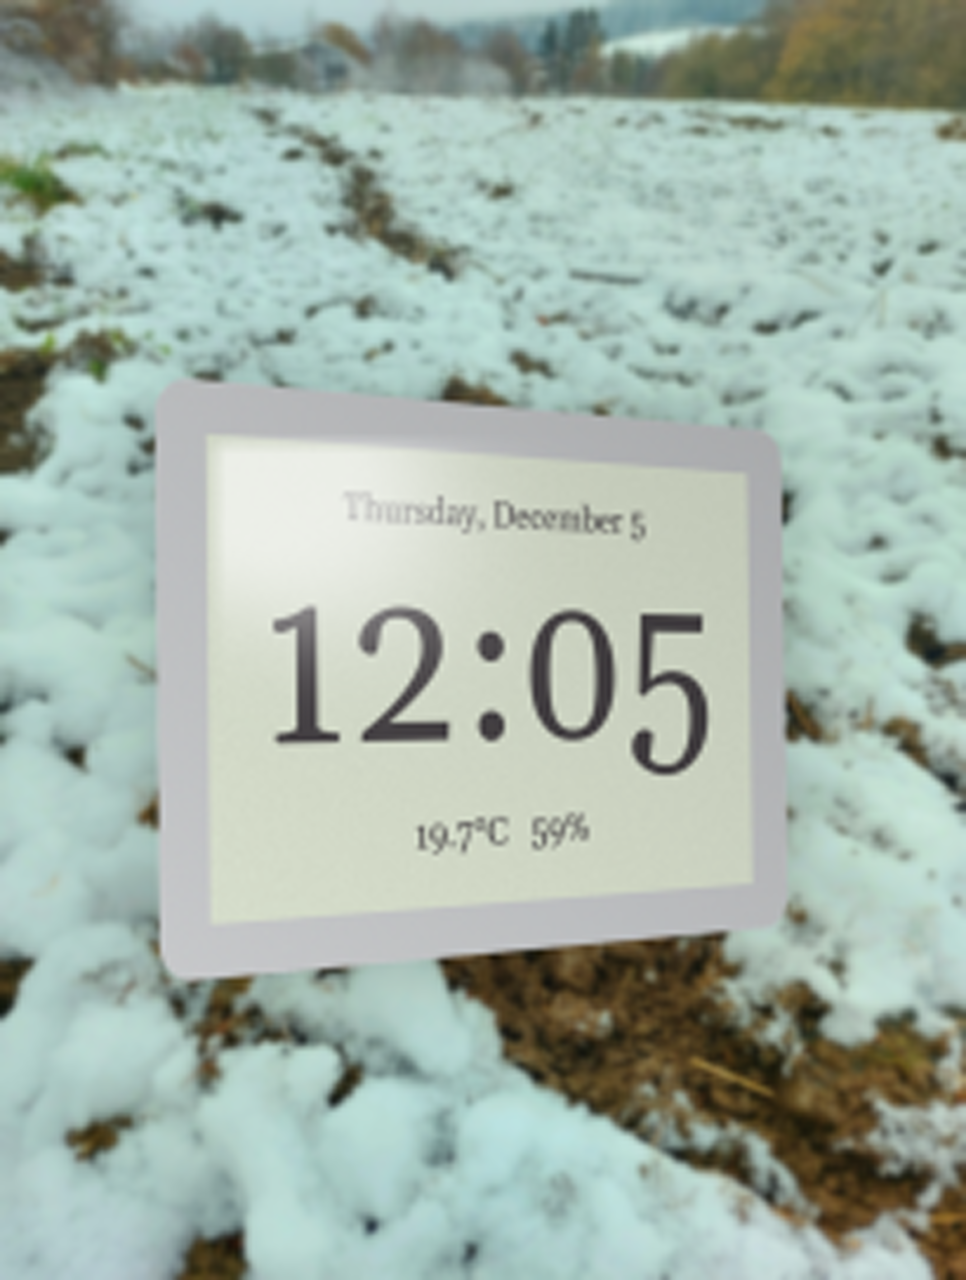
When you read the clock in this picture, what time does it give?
12:05
